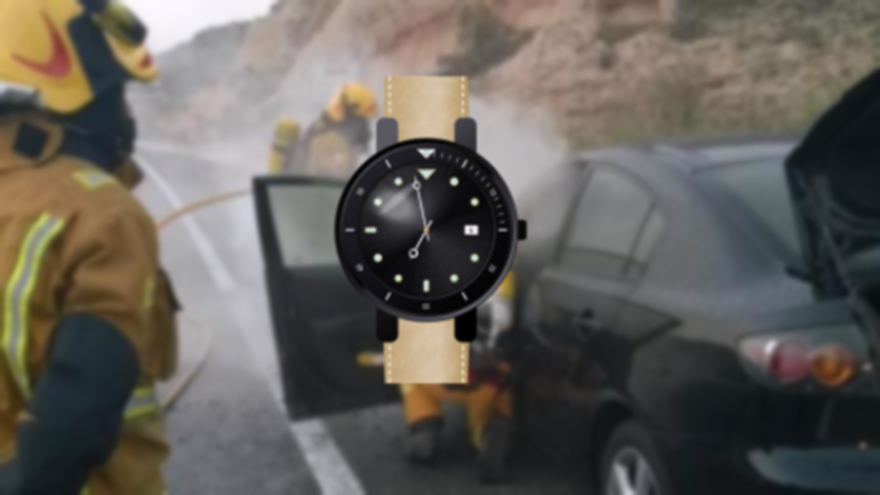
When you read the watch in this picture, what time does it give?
6:58
